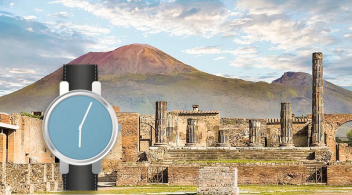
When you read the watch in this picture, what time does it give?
6:04
